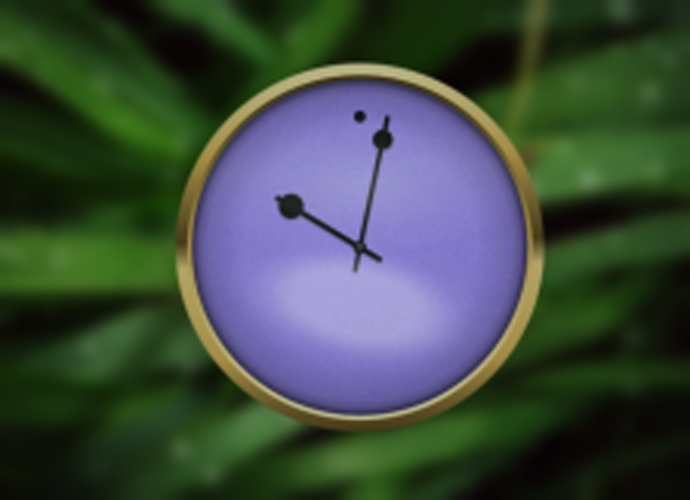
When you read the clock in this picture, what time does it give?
10:02
